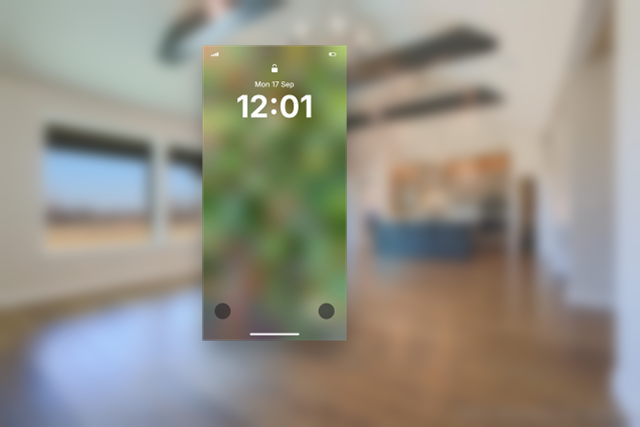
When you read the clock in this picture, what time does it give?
12:01
